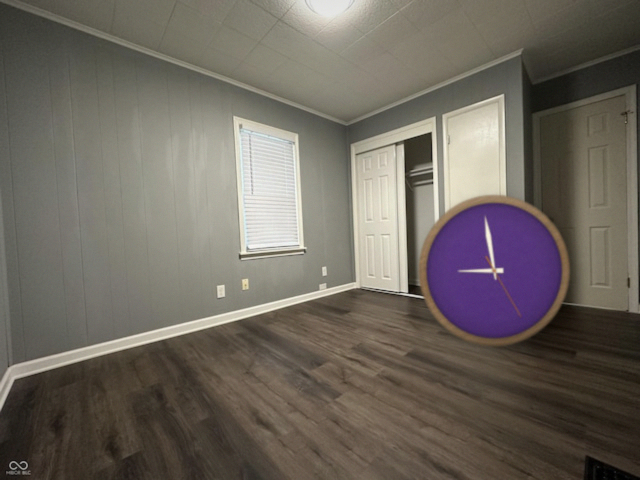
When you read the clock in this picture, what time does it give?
8:58:25
